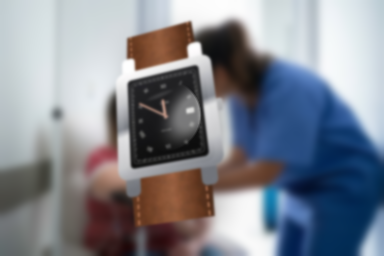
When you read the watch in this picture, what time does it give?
11:51
